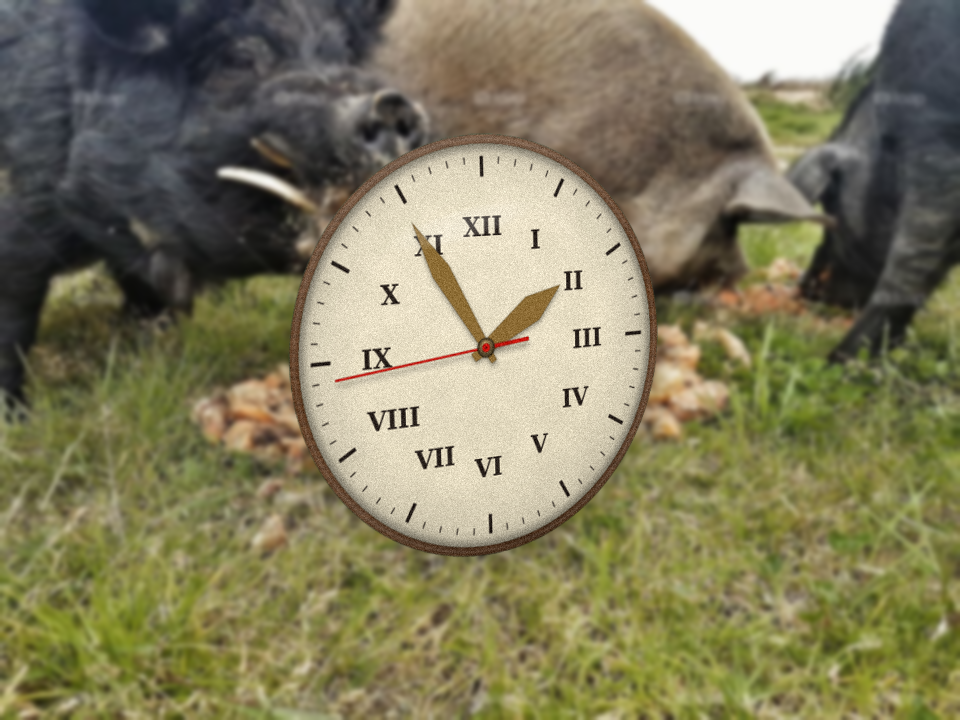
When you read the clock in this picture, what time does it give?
1:54:44
